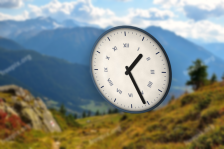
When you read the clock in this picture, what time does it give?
1:26
